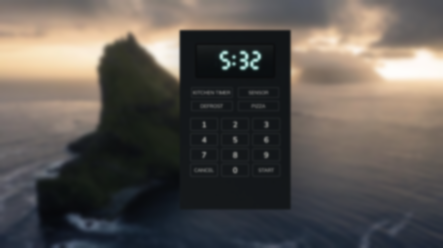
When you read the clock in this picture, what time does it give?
5:32
